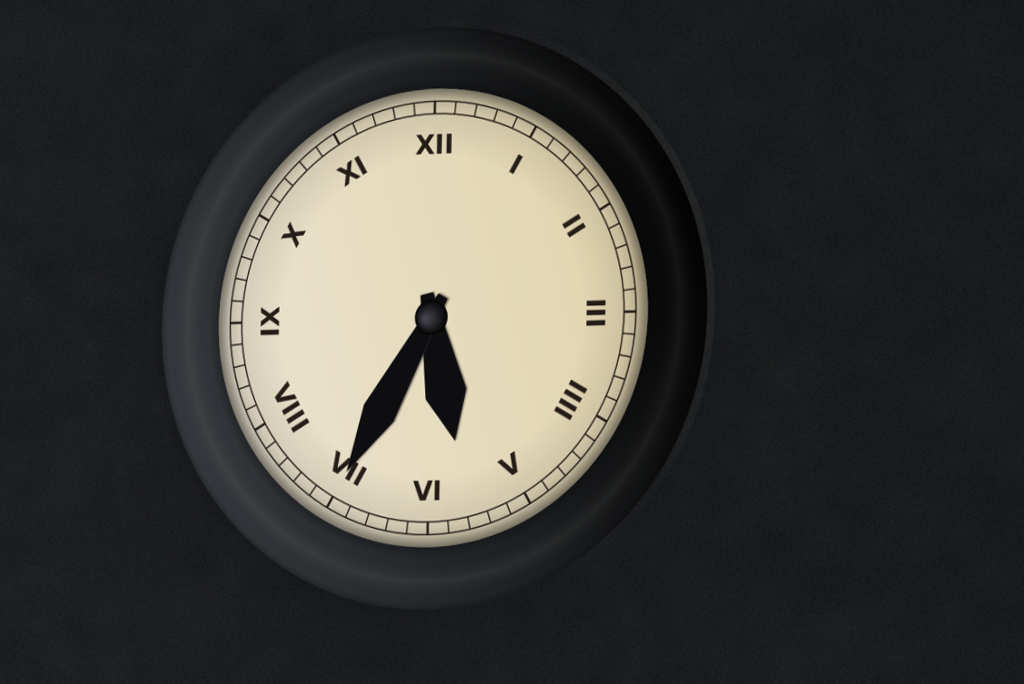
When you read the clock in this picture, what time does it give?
5:35
